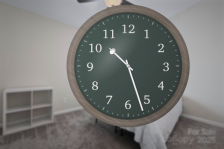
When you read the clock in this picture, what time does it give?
10:27
